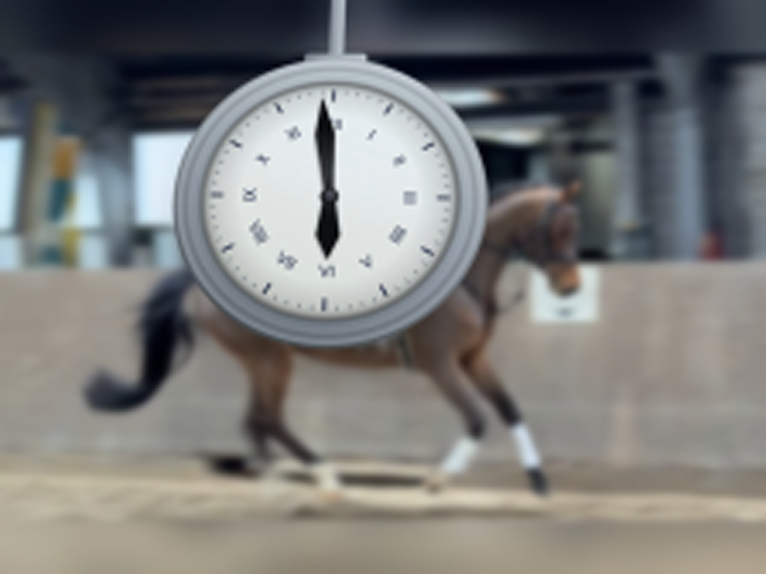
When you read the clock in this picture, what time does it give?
5:59
